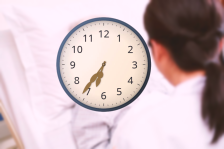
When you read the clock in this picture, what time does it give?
6:36
